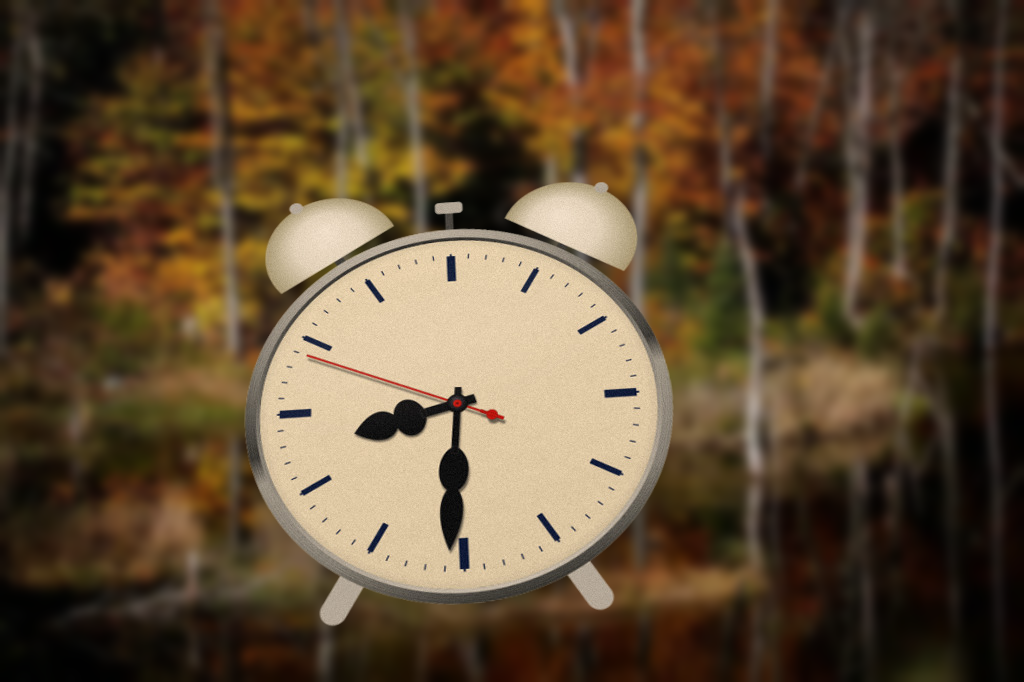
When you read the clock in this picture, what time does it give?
8:30:49
